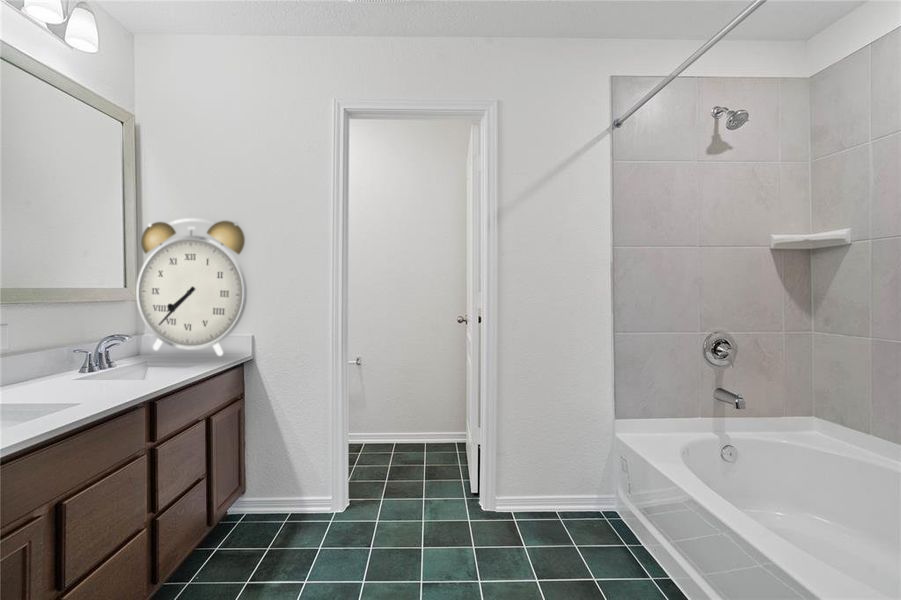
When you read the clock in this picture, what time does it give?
7:37
